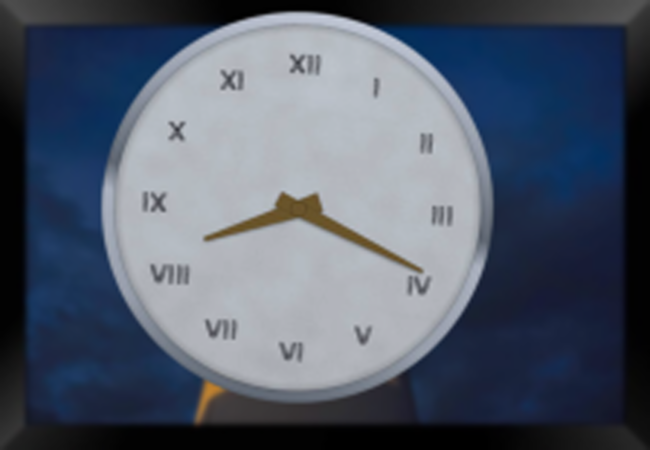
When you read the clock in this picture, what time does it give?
8:19
